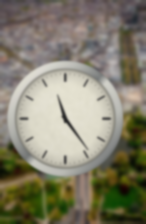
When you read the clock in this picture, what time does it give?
11:24
